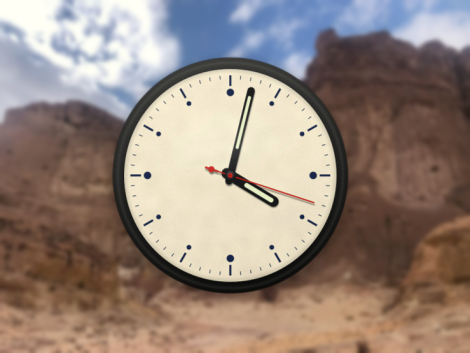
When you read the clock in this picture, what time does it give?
4:02:18
